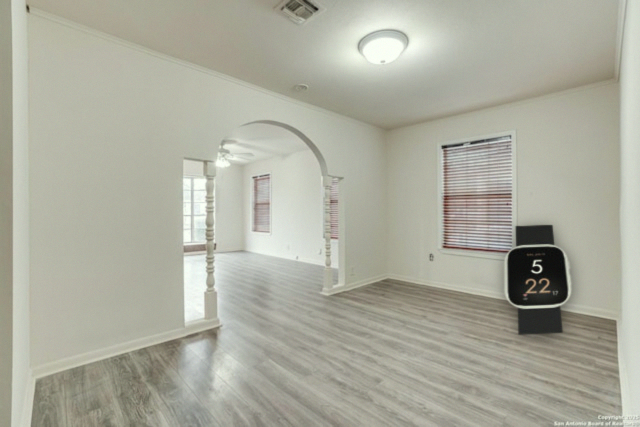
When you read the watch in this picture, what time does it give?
5:22
